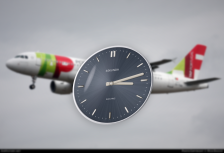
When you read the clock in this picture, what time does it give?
3:13
